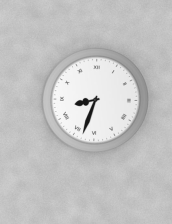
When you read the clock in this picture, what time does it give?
8:33
